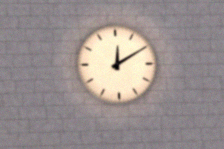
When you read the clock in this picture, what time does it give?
12:10
